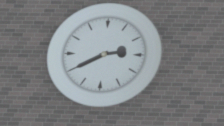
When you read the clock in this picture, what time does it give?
2:40
